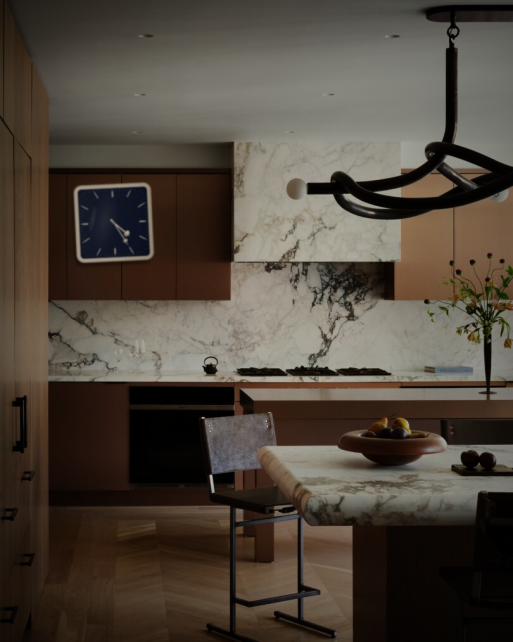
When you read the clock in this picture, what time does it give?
4:25
